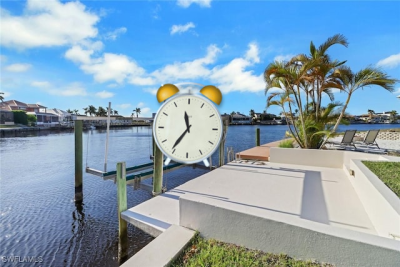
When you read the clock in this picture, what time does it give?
11:36
